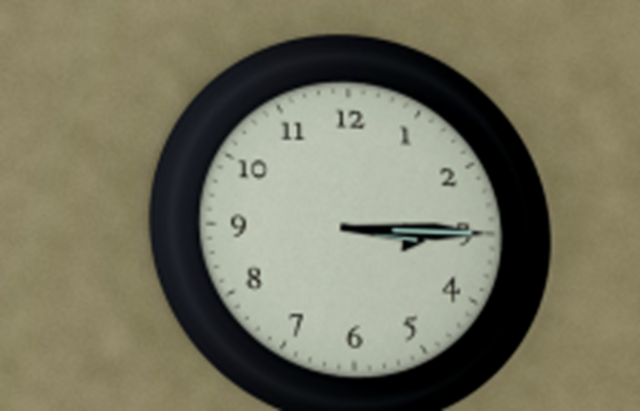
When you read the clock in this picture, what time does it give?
3:15
